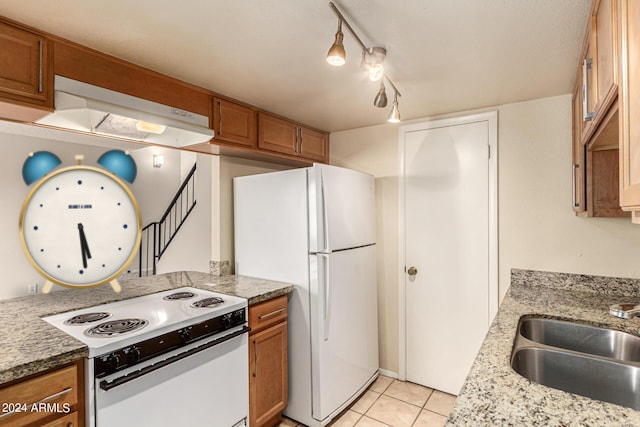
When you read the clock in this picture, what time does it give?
5:29
